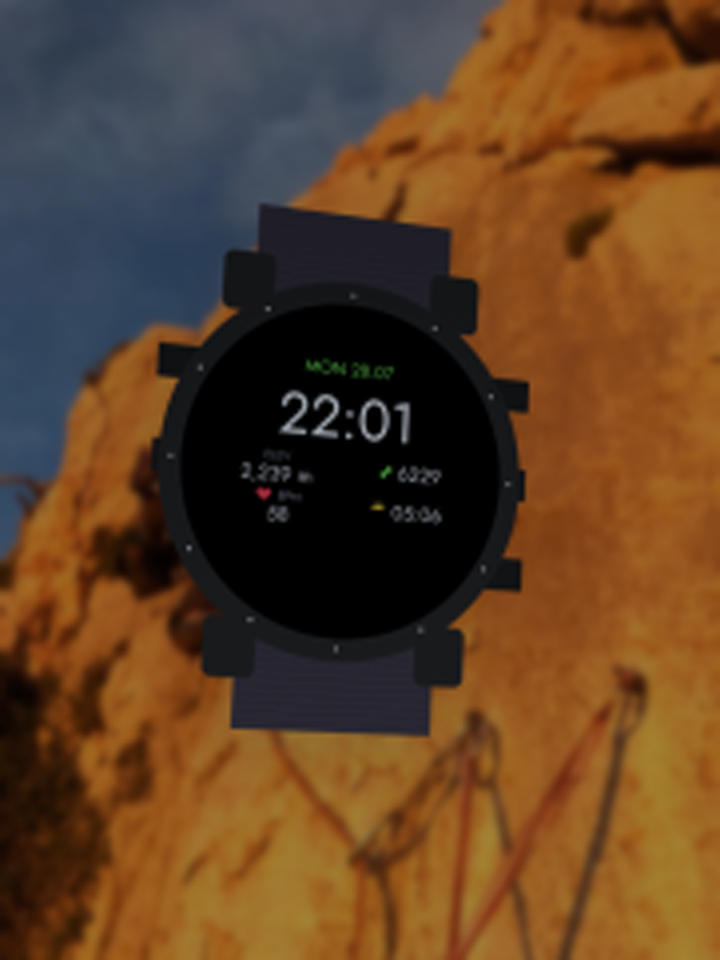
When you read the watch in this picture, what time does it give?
22:01
